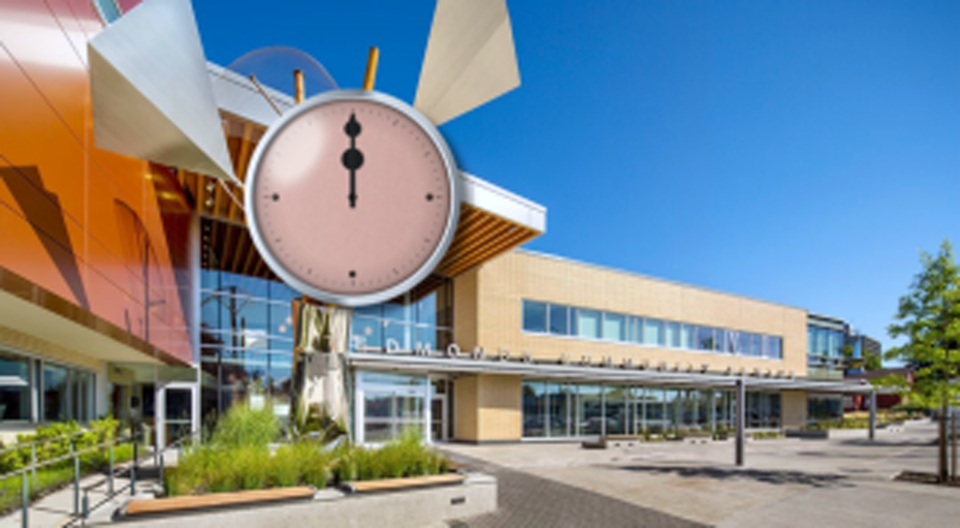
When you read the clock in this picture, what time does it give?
12:00
